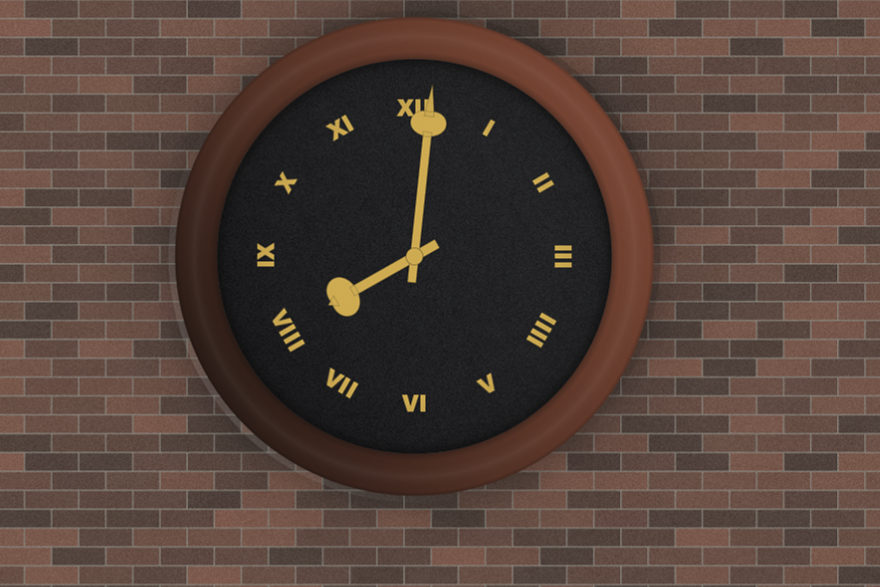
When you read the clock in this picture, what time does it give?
8:01
